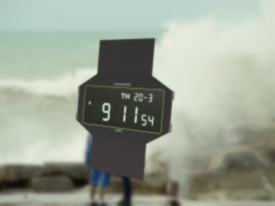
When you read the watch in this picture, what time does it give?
9:11:54
